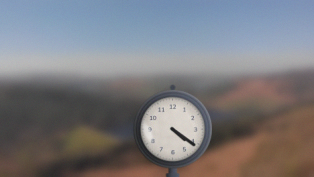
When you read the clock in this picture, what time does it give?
4:21
